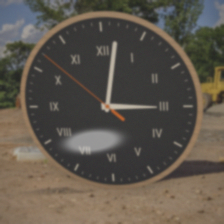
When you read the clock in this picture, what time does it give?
3:01:52
